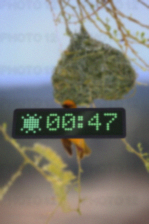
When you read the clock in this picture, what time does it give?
0:47
